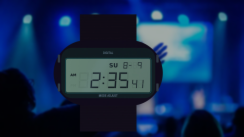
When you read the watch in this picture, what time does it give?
2:35
